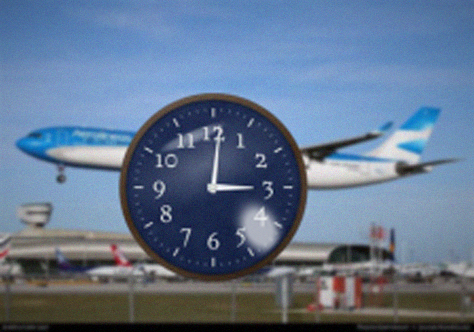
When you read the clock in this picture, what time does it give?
3:01
